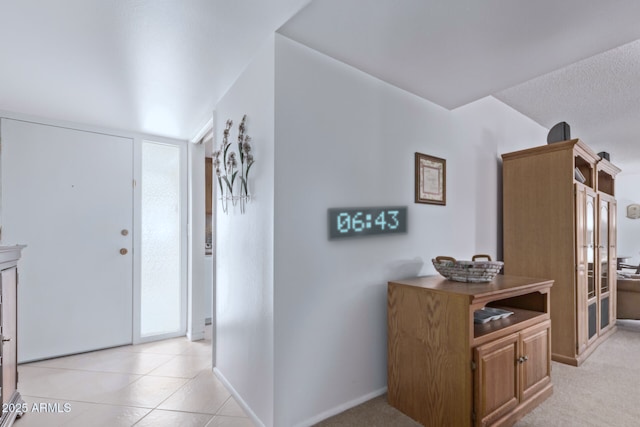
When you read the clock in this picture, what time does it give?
6:43
